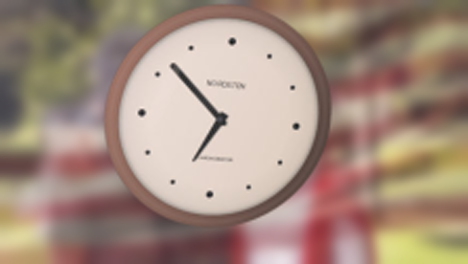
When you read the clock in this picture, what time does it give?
6:52
